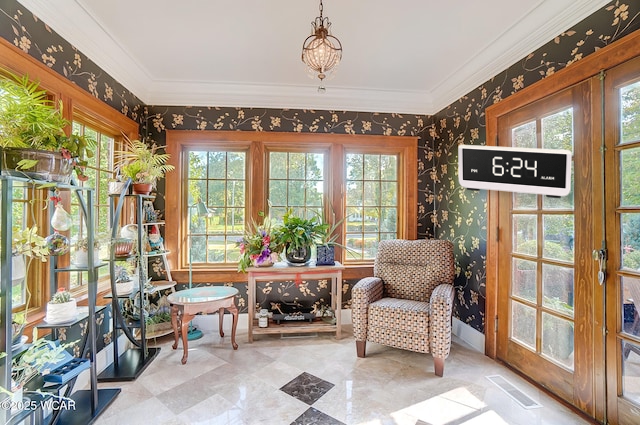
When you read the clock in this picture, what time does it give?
6:24
